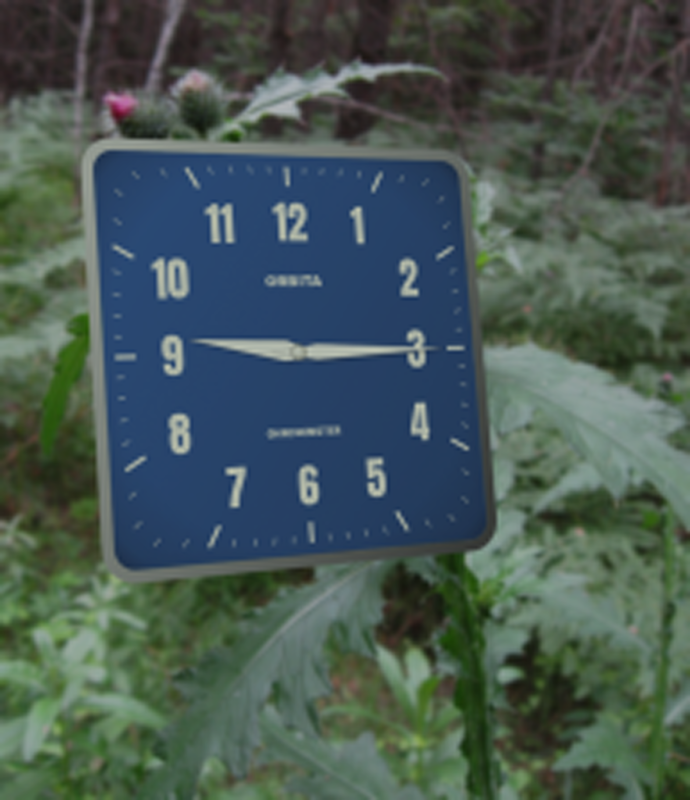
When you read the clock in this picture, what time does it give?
9:15
